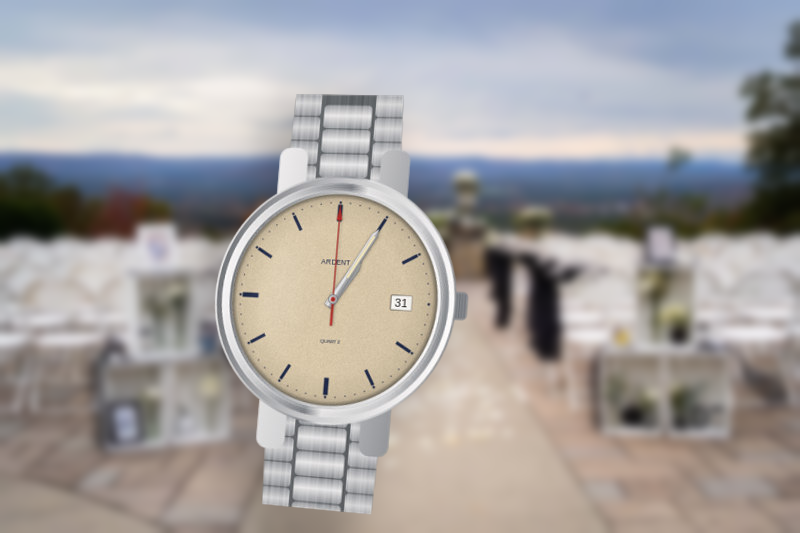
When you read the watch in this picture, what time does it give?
1:05:00
